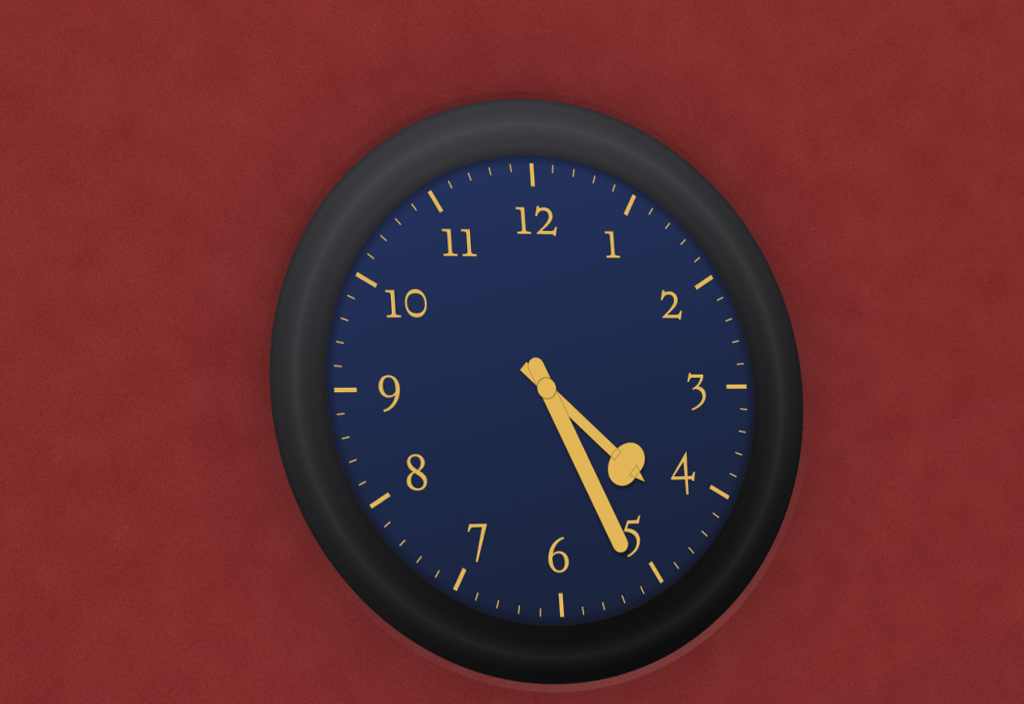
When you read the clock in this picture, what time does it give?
4:26
